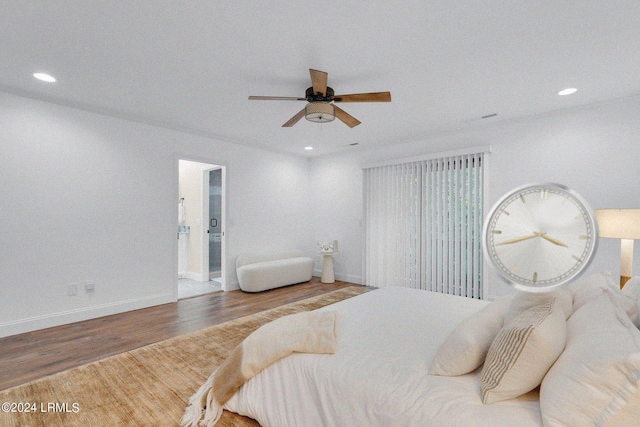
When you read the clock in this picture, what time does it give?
3:42
